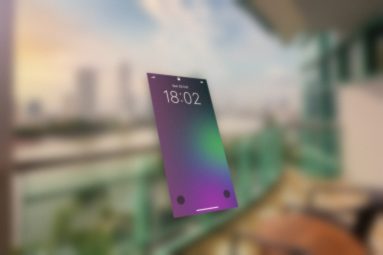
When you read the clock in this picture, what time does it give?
18:02
